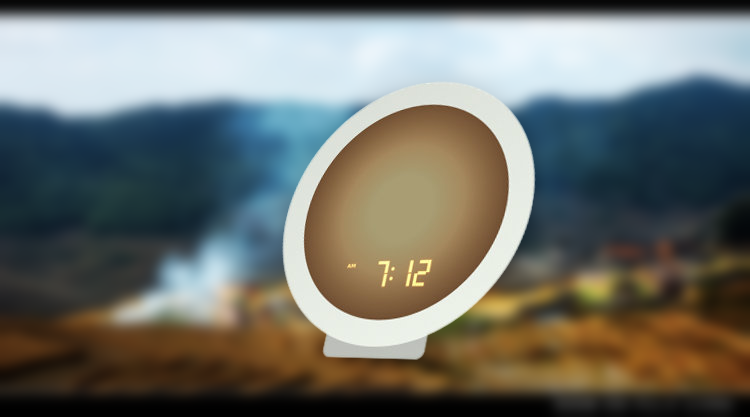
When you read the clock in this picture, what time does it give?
7:12
